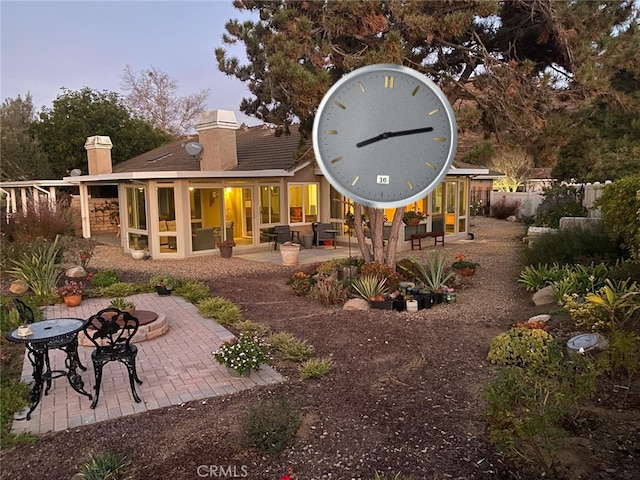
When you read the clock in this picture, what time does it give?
8:13
